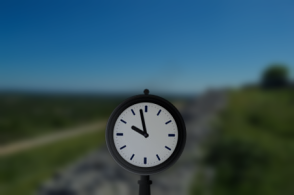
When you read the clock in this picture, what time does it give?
9:58
